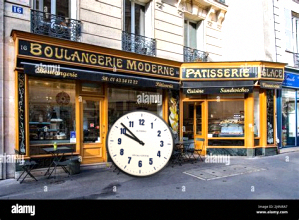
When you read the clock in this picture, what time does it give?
9:52
